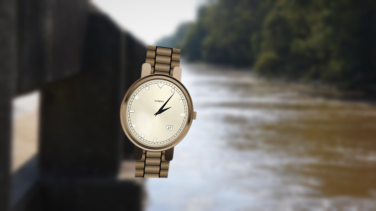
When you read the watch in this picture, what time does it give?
2:06
